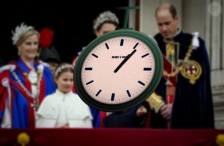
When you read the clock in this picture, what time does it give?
1:06
